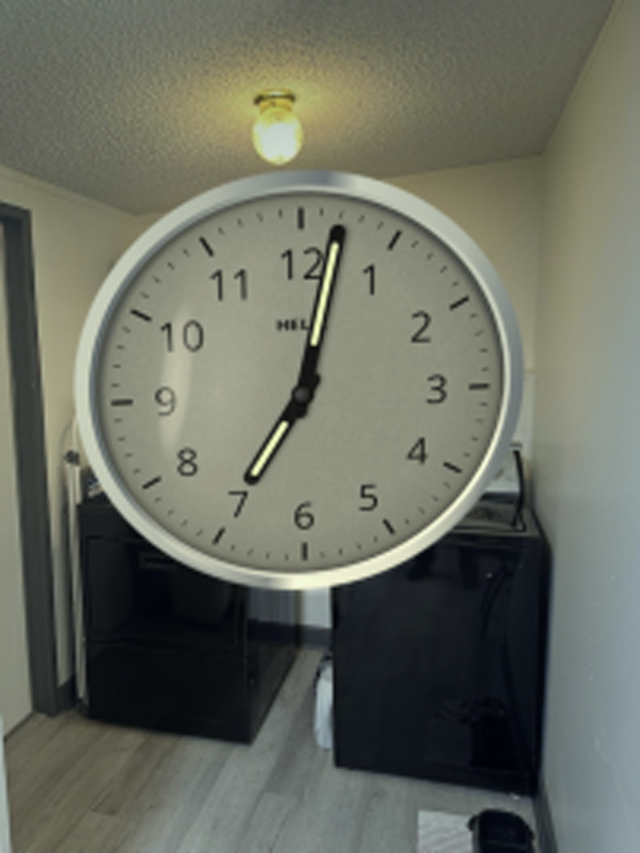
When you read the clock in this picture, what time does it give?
7:02
